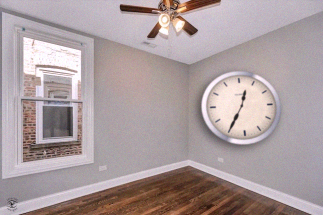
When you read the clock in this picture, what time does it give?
12:35
